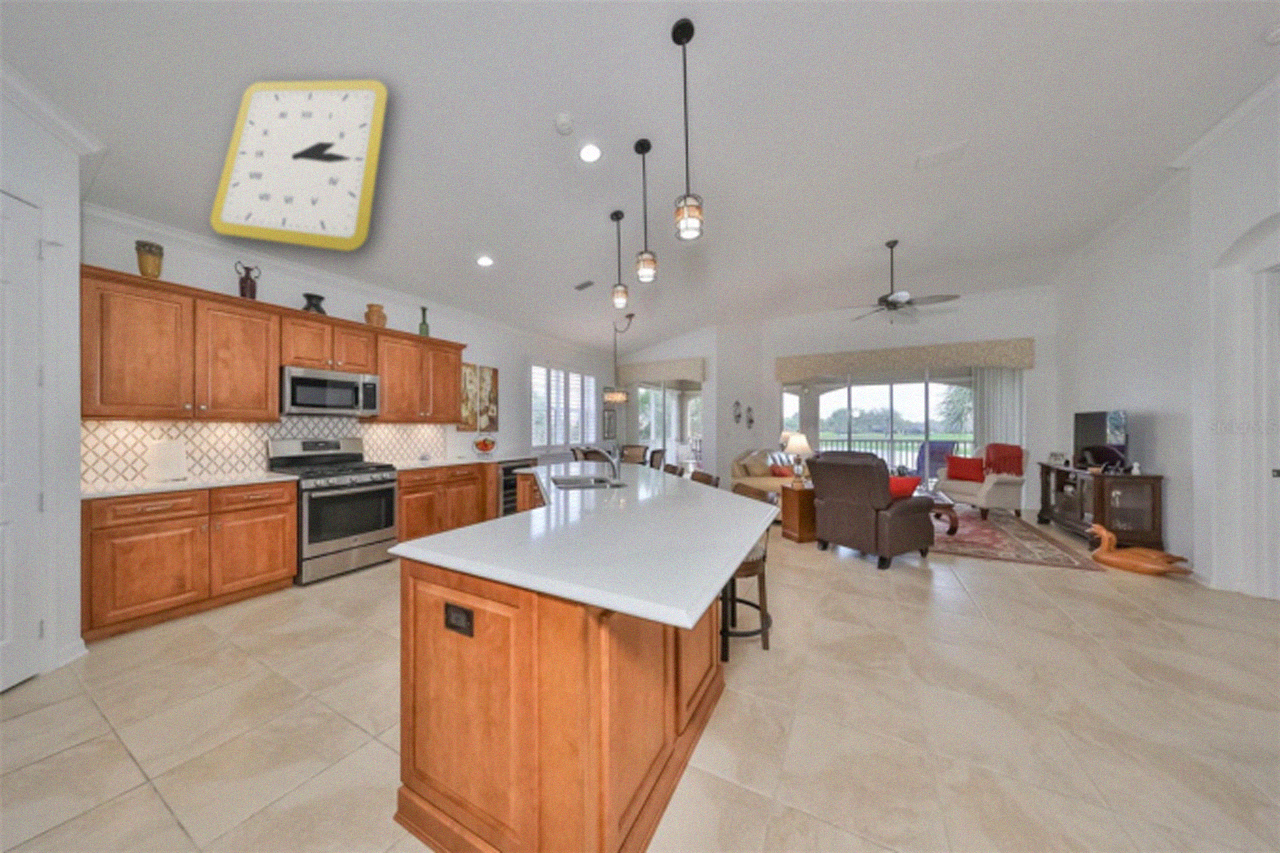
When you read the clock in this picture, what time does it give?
2:15
